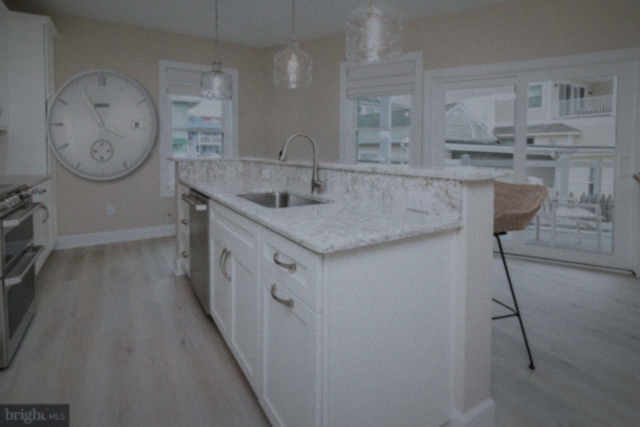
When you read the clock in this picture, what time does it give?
3:55
